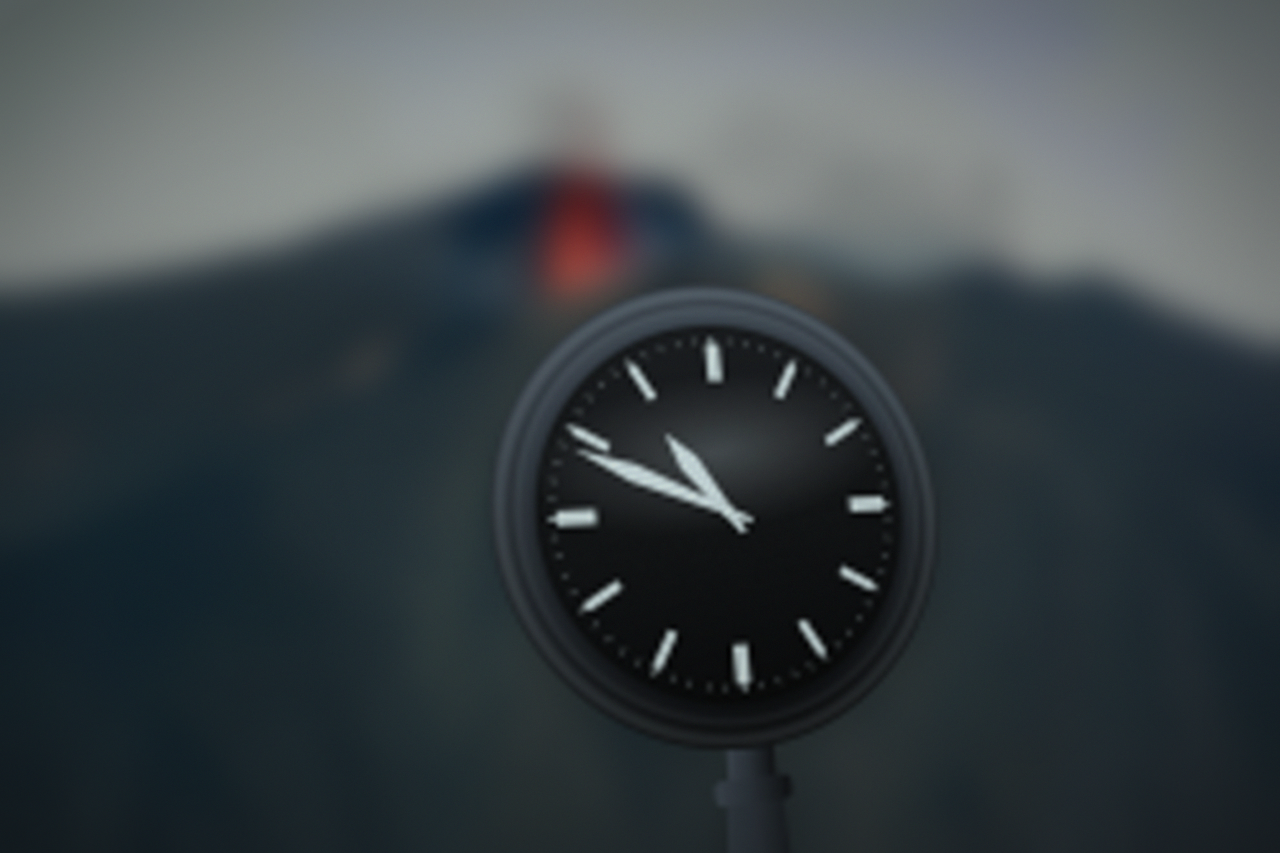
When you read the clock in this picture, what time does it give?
10:49
